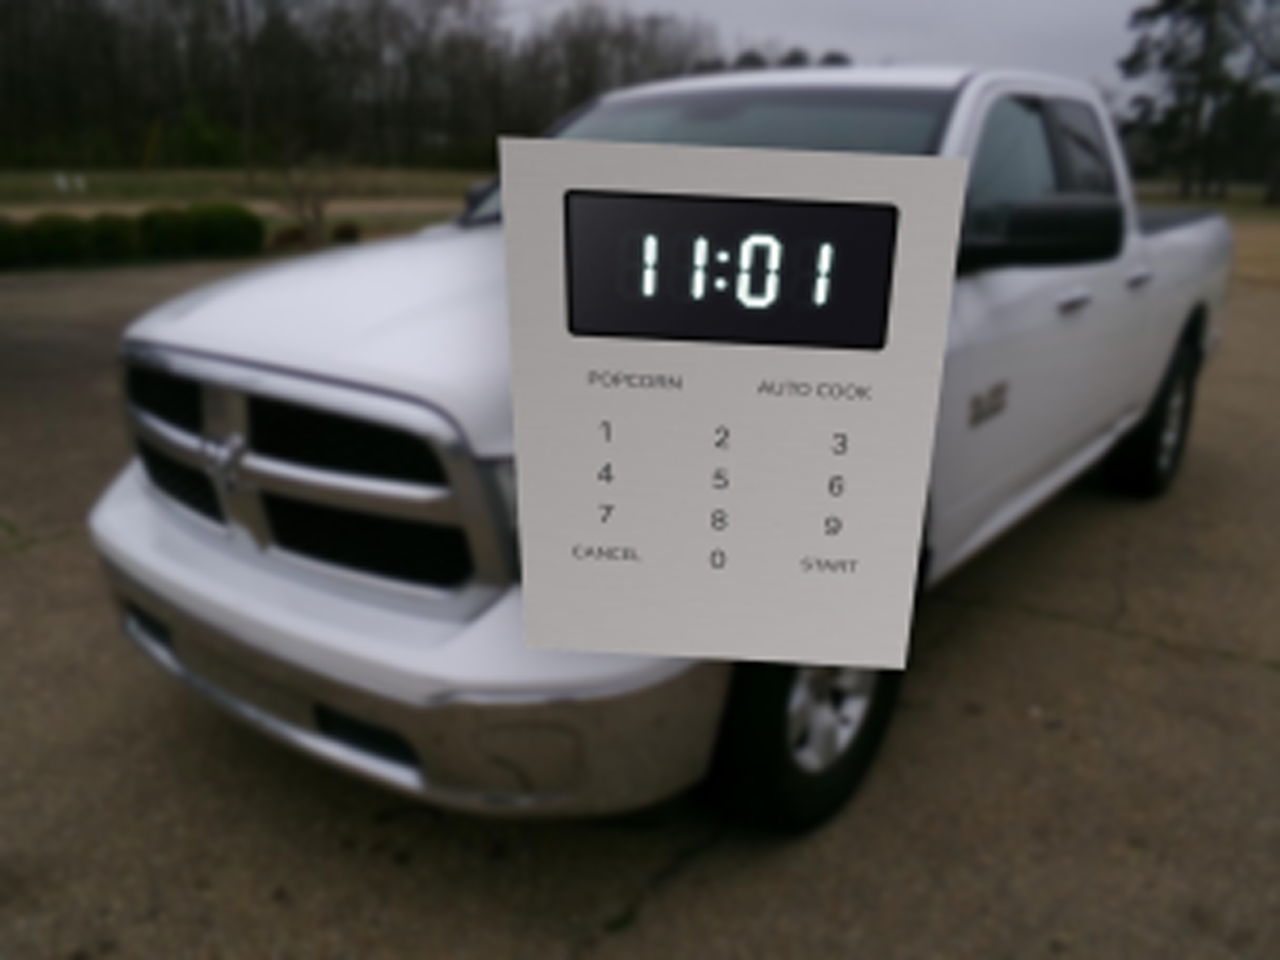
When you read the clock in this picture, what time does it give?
11:01
